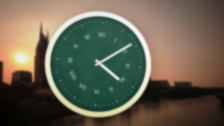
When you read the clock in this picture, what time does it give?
4:09
